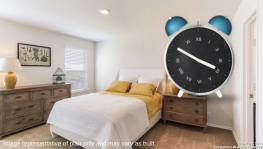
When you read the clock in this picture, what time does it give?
3:50
